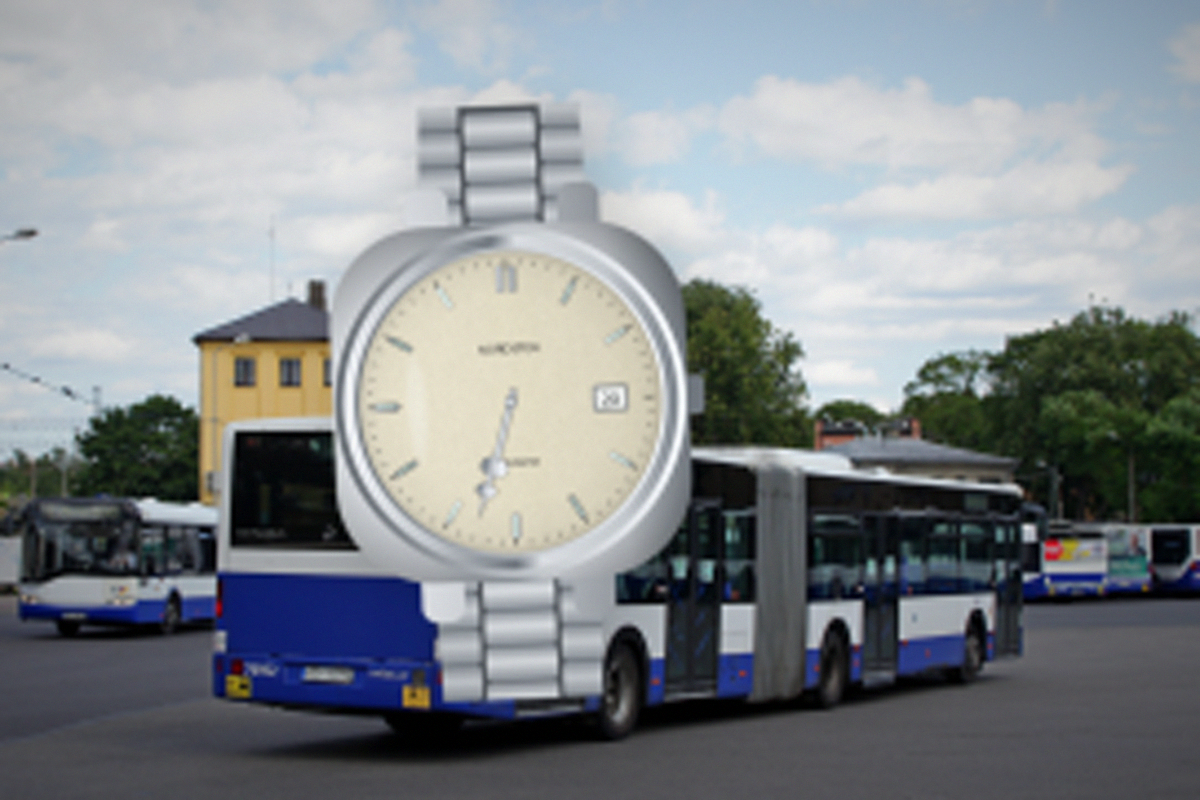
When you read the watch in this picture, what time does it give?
6:33
